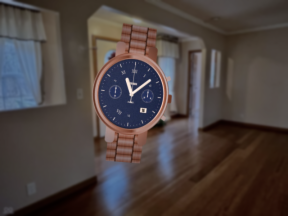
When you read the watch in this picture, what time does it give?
11:08
